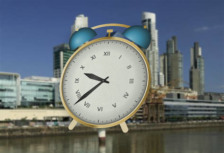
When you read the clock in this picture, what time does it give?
9:38
